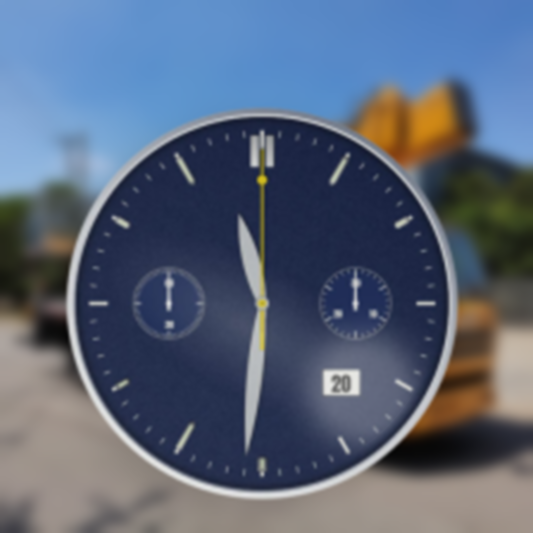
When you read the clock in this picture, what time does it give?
11:31
